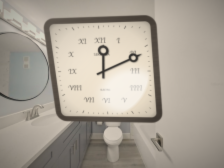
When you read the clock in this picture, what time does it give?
12:11
